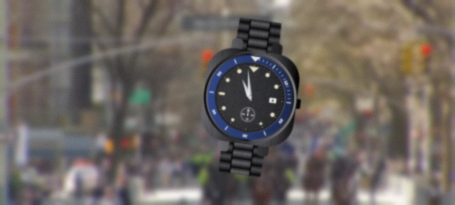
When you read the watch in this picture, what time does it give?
10:58
